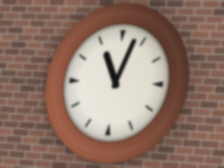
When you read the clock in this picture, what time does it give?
11:03
